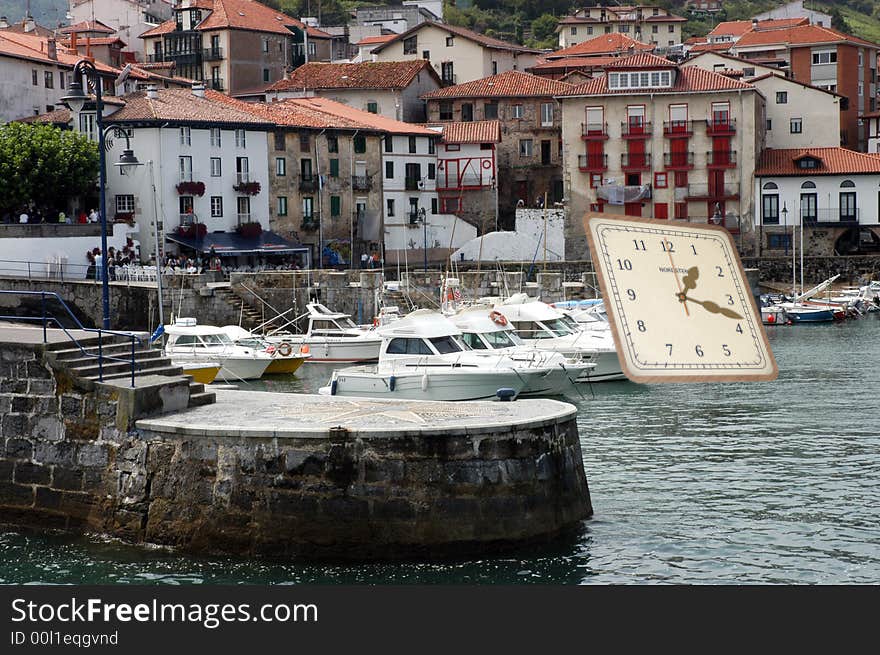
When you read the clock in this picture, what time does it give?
1:18:00
